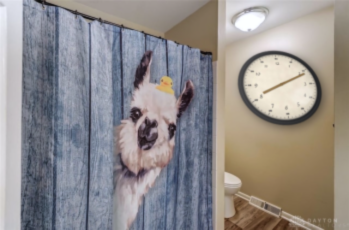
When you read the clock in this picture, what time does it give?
8:11
